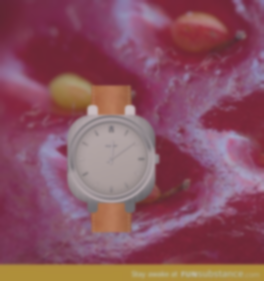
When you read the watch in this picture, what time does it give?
12:09
